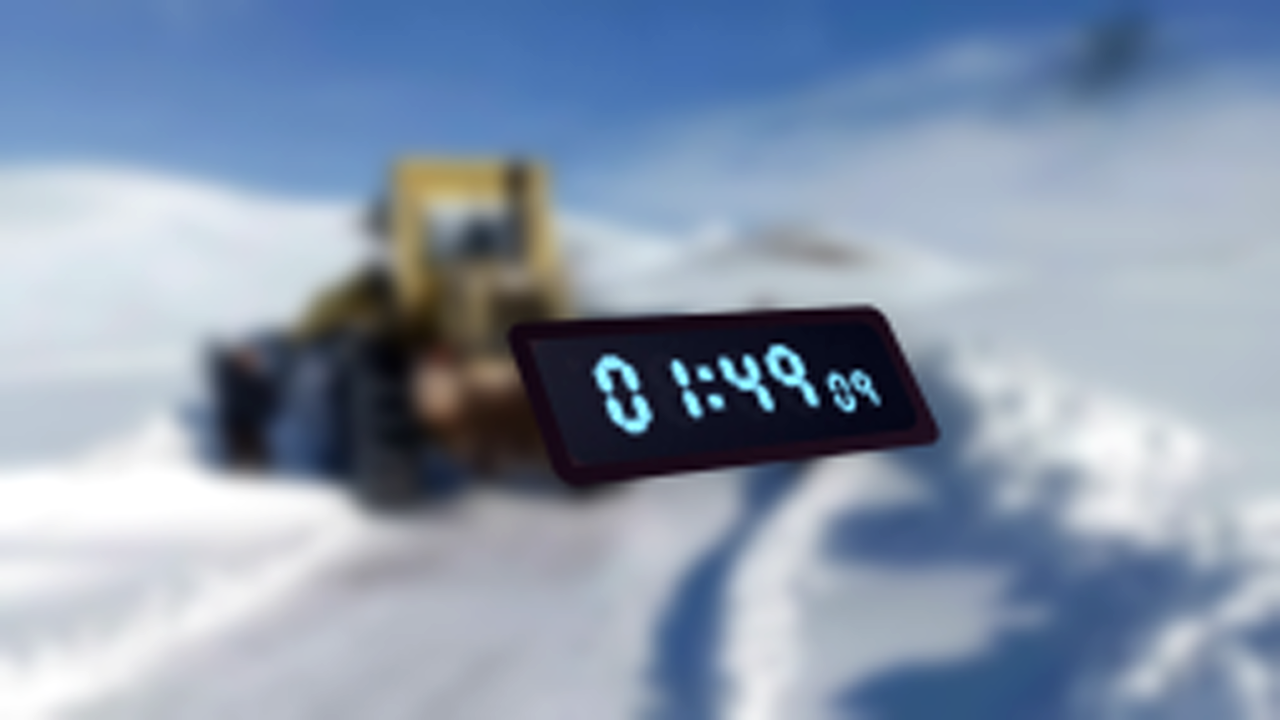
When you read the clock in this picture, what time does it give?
1:49:09
